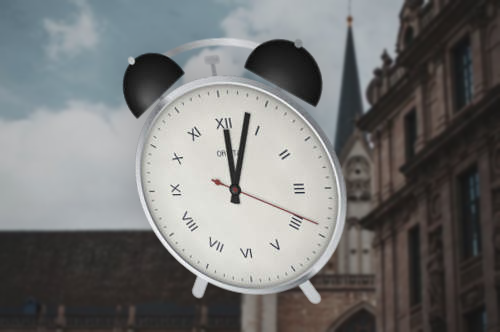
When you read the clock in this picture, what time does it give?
12:03:19
